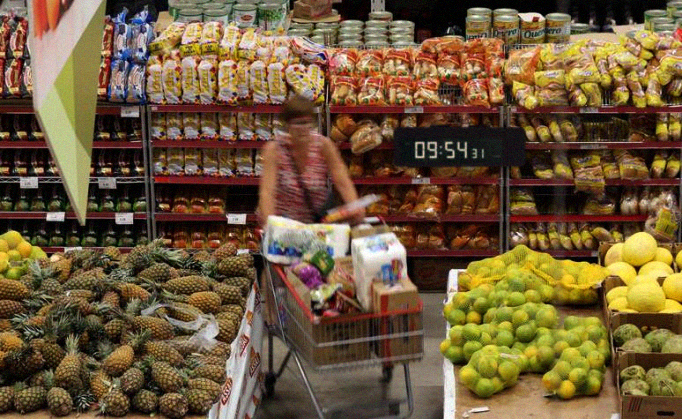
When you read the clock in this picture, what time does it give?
9:54:31
